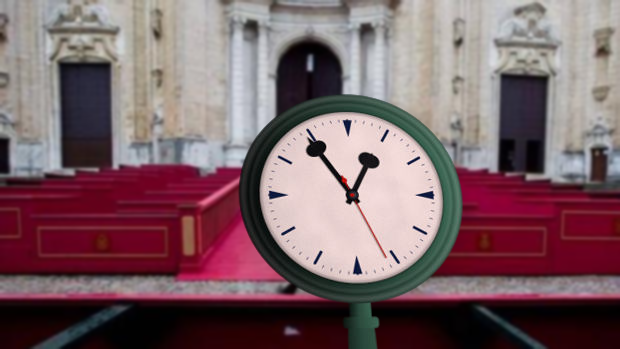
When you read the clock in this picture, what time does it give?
12:54:26
